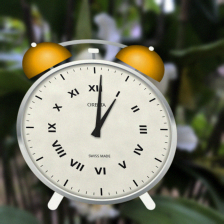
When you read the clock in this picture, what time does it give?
1:01
